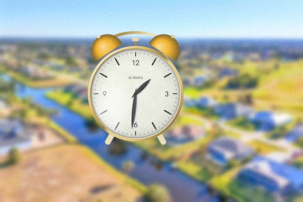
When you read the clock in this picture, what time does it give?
1:31
